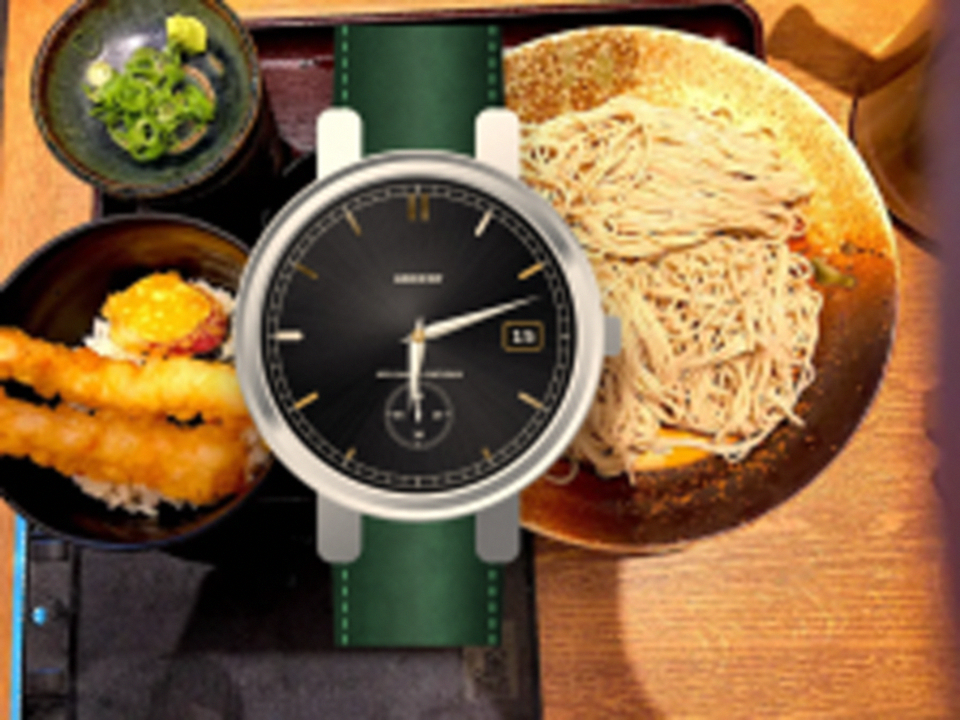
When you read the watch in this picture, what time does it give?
6:12
